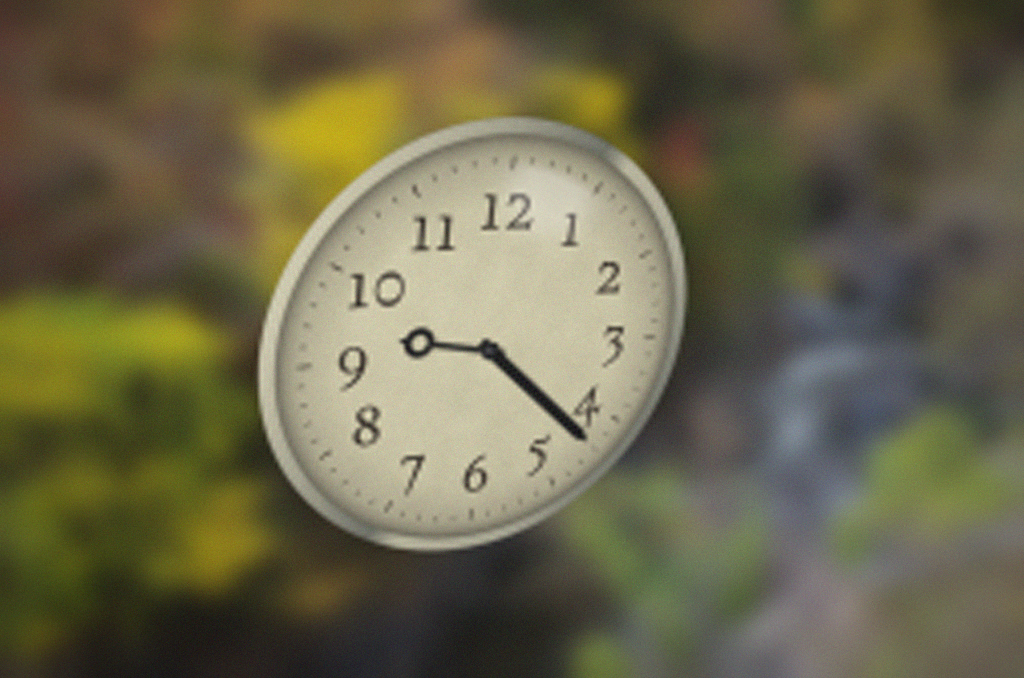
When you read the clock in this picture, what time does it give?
9:22
